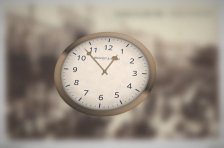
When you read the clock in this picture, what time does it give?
12:53
